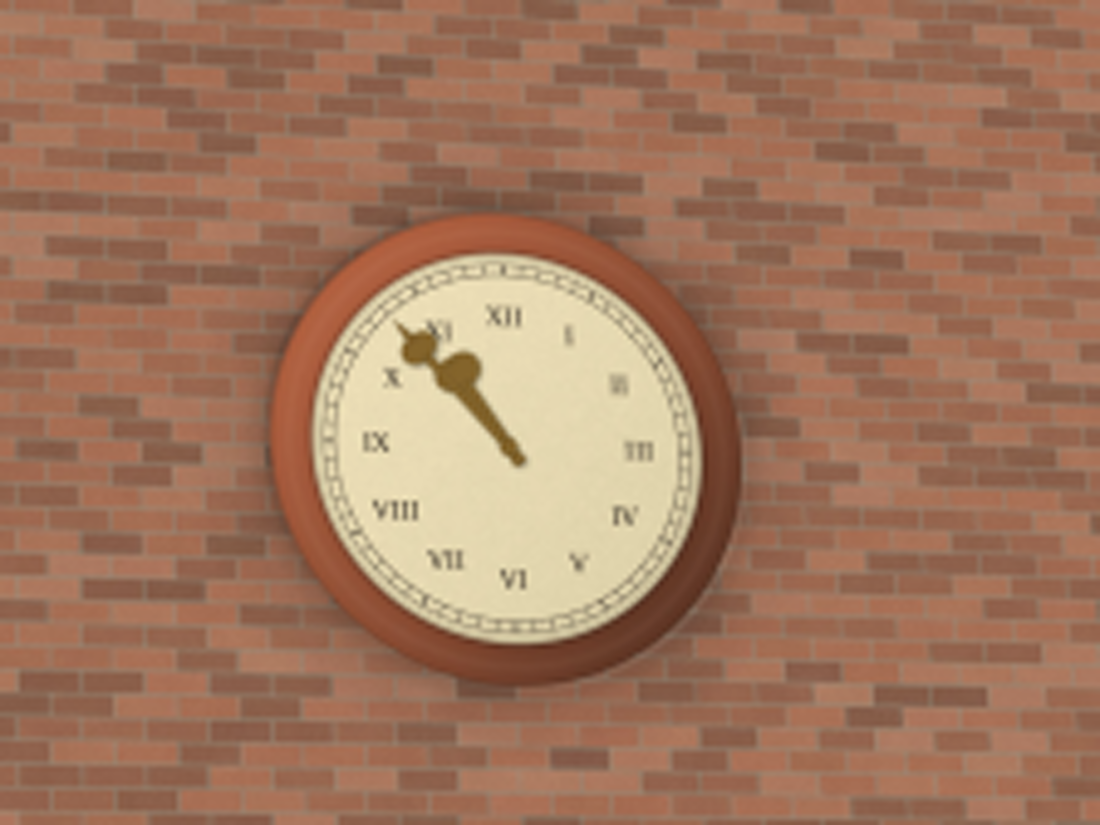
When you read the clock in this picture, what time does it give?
10:53
